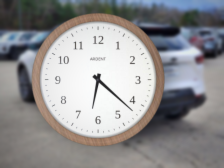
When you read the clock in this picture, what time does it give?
6:22
